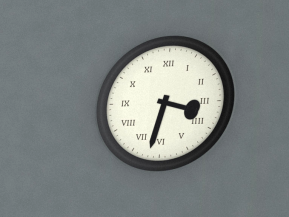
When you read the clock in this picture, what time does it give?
3:32
